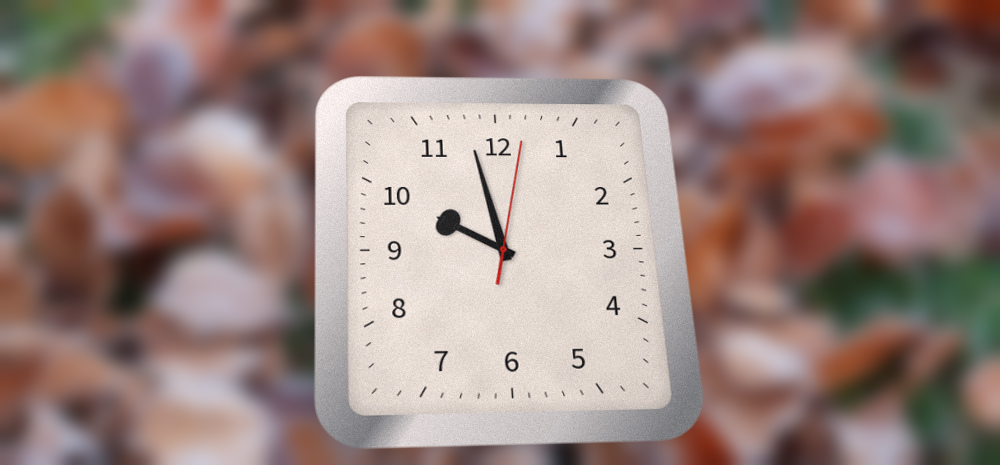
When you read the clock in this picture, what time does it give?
9:58:02
